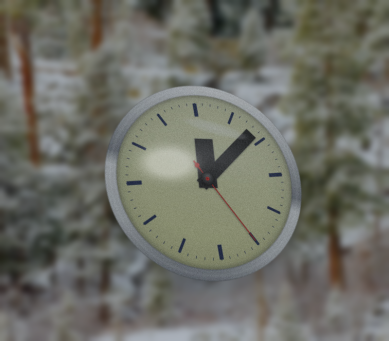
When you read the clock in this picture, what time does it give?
12:08:25
